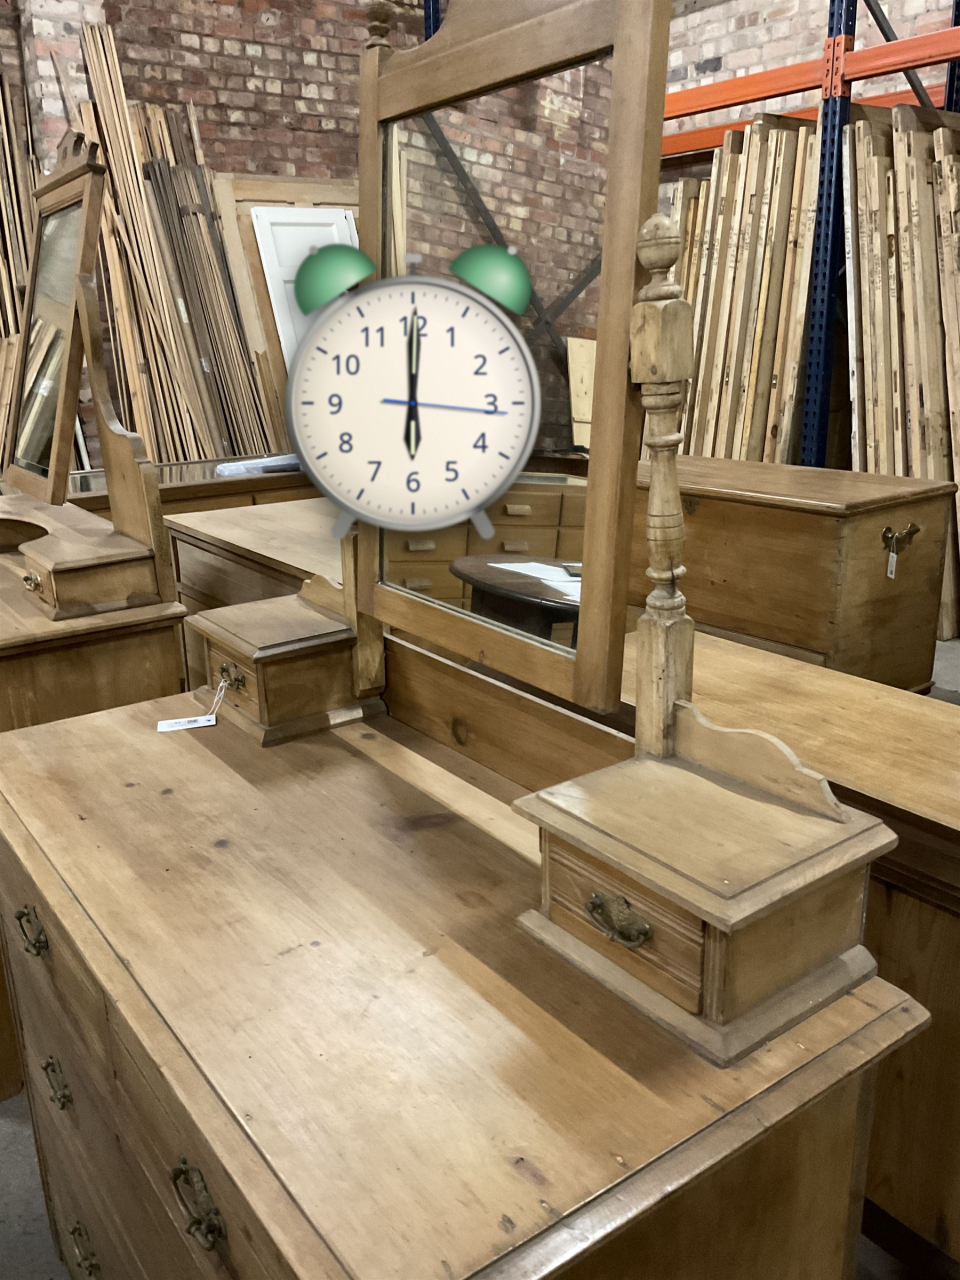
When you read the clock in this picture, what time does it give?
6:00:16
